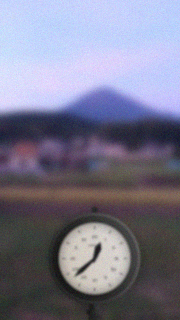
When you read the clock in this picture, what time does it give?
12:38
